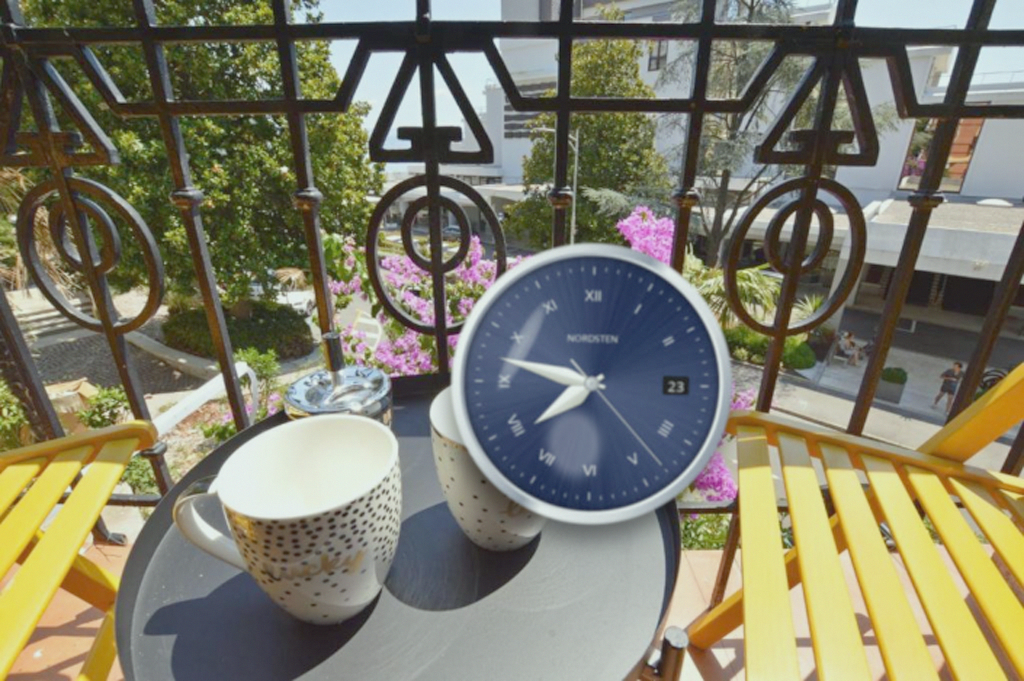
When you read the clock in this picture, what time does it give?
7:47:23
